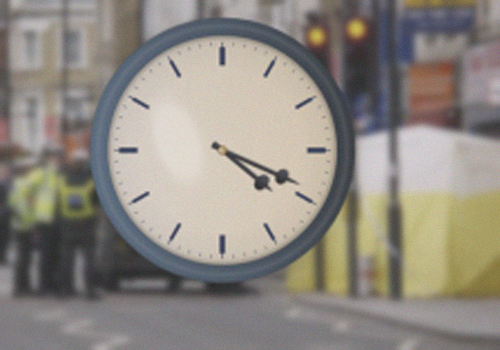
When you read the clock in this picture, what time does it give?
4:19
